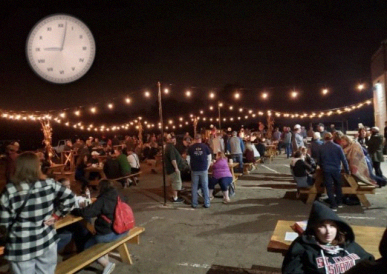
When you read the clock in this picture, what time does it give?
9:02
